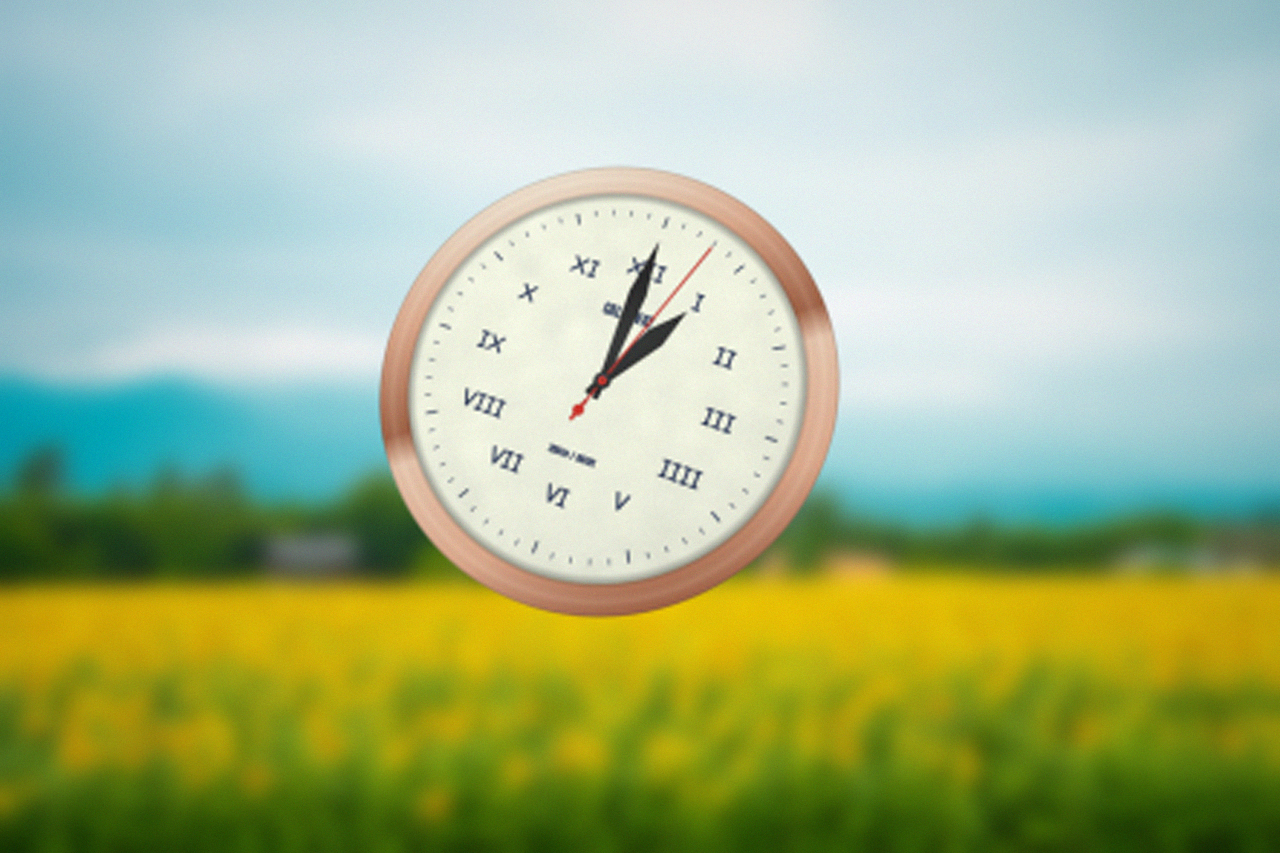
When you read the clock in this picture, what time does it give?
1:00:03
